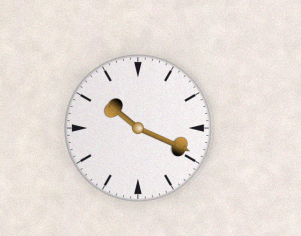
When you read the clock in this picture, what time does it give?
10:19
